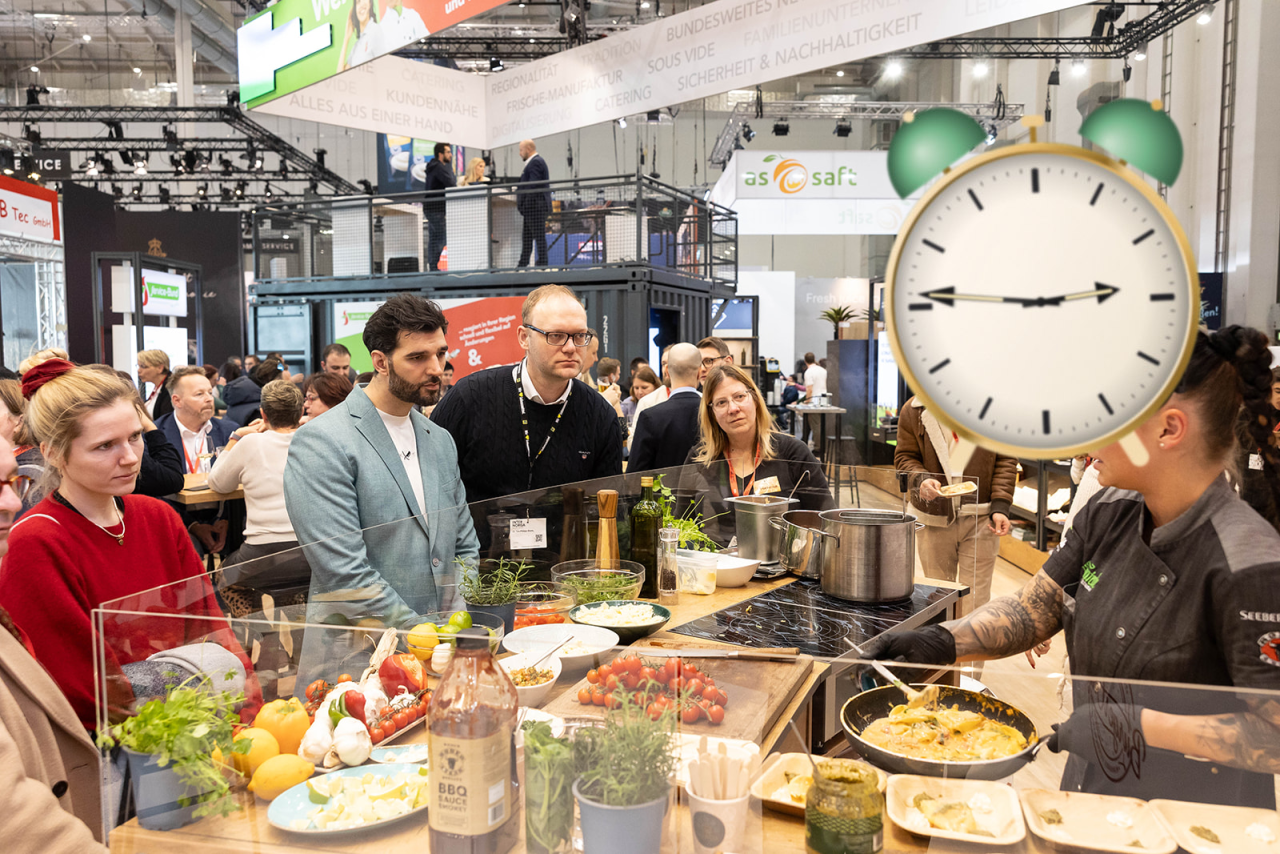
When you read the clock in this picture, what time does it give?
2:46
